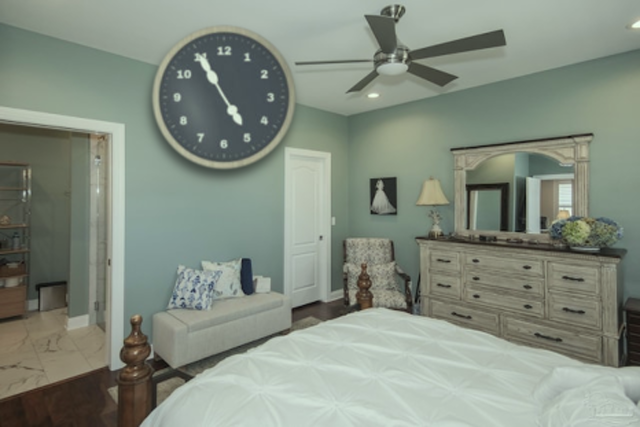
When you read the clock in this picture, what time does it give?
4:55
